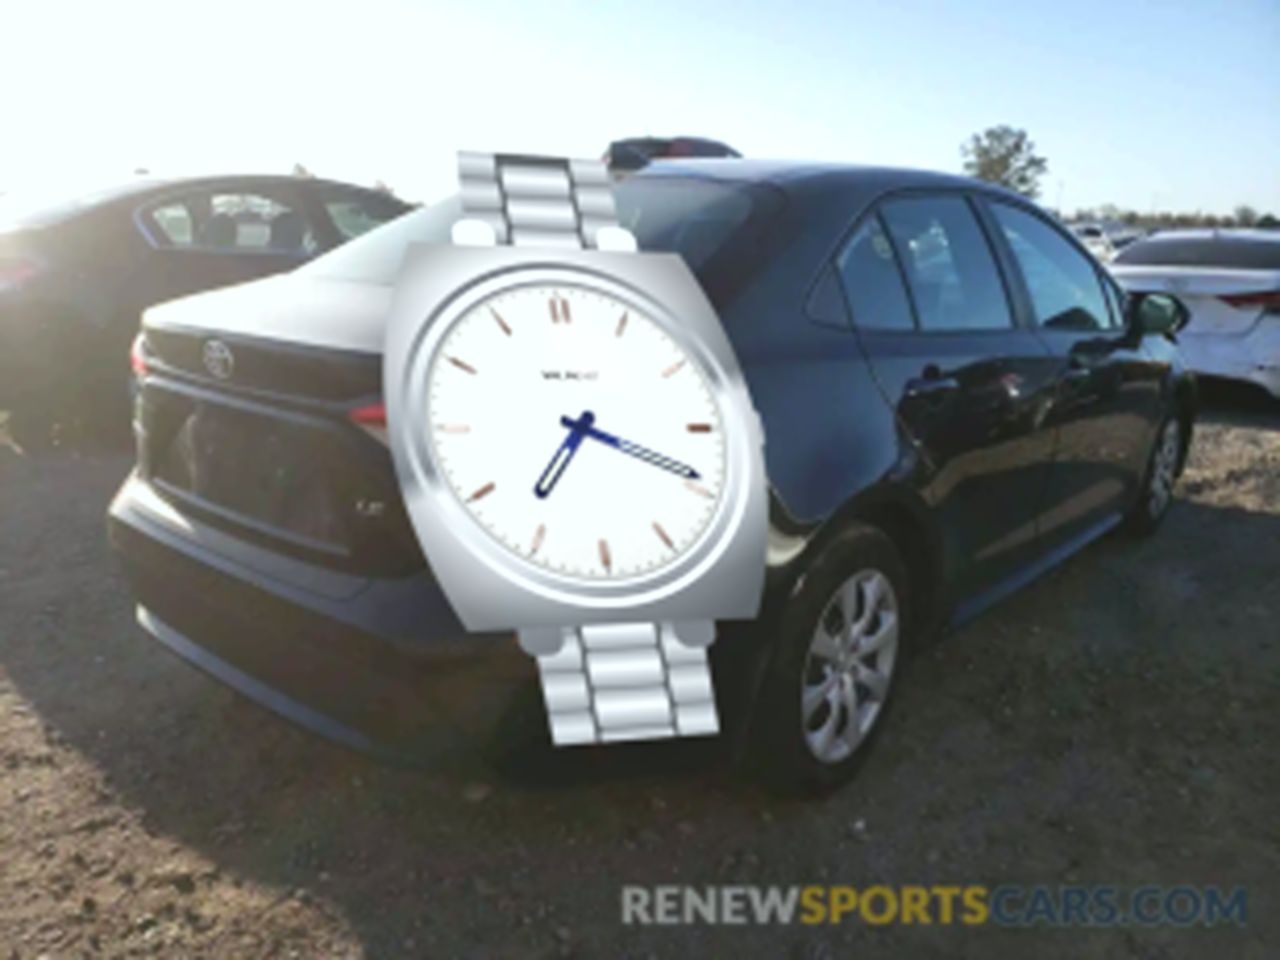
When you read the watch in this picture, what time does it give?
7:19
